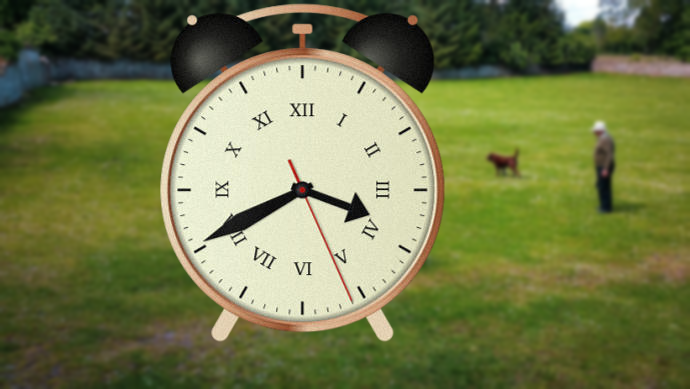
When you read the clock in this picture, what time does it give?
3:40:26
